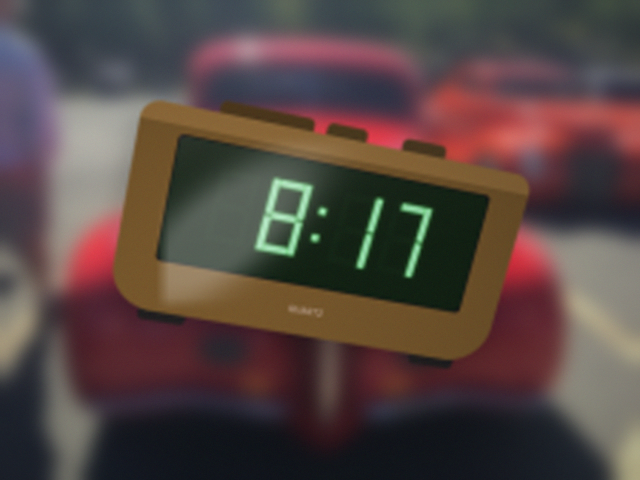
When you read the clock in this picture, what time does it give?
8:17
